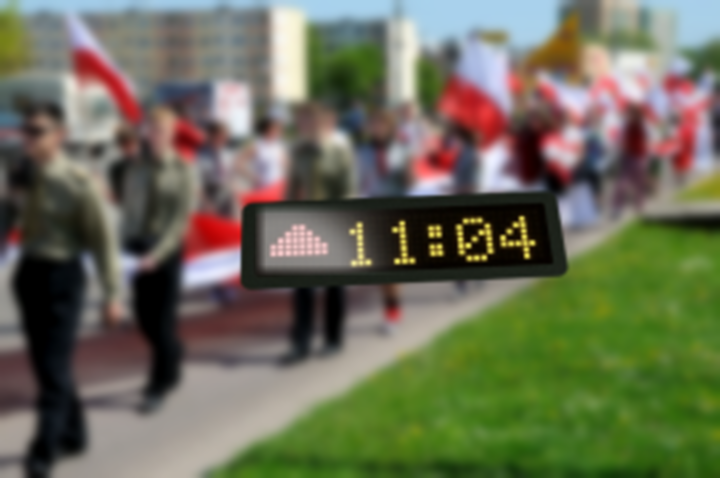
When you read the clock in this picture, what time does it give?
11:04
